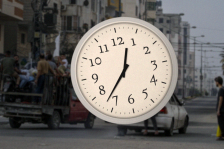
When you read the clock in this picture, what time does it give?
12:37
